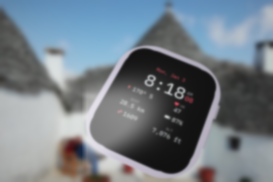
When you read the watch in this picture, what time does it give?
8:18
